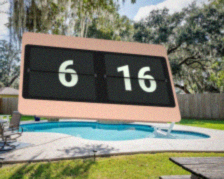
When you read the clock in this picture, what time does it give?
6:16
